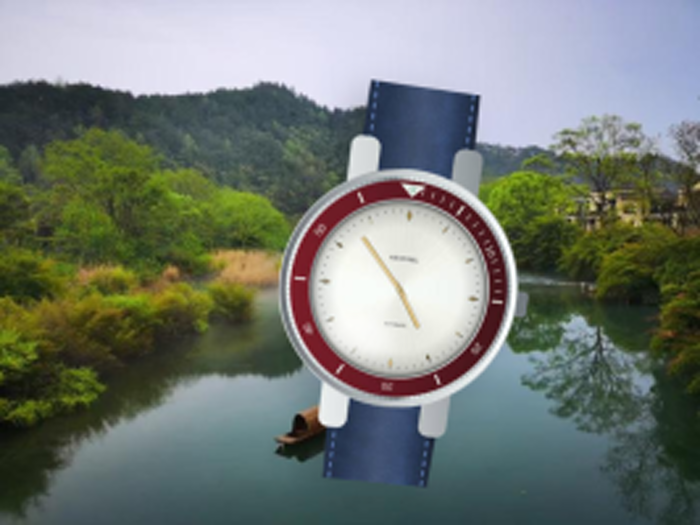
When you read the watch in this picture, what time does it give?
4:53
